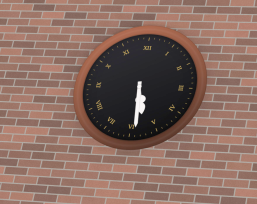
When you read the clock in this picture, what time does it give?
5:29
